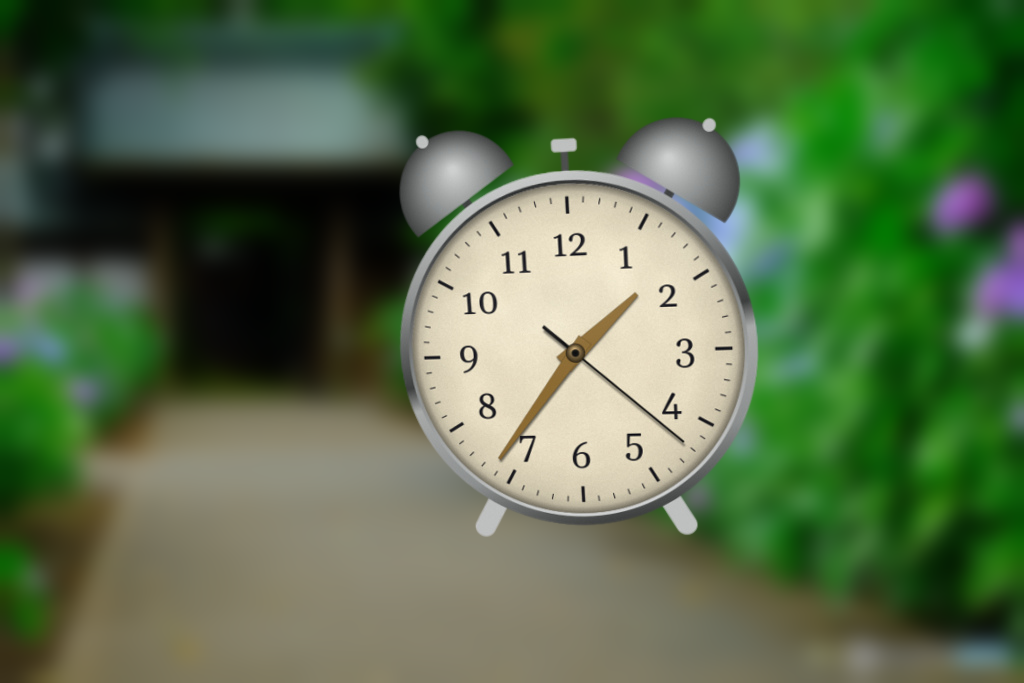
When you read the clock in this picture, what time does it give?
1:36:22
